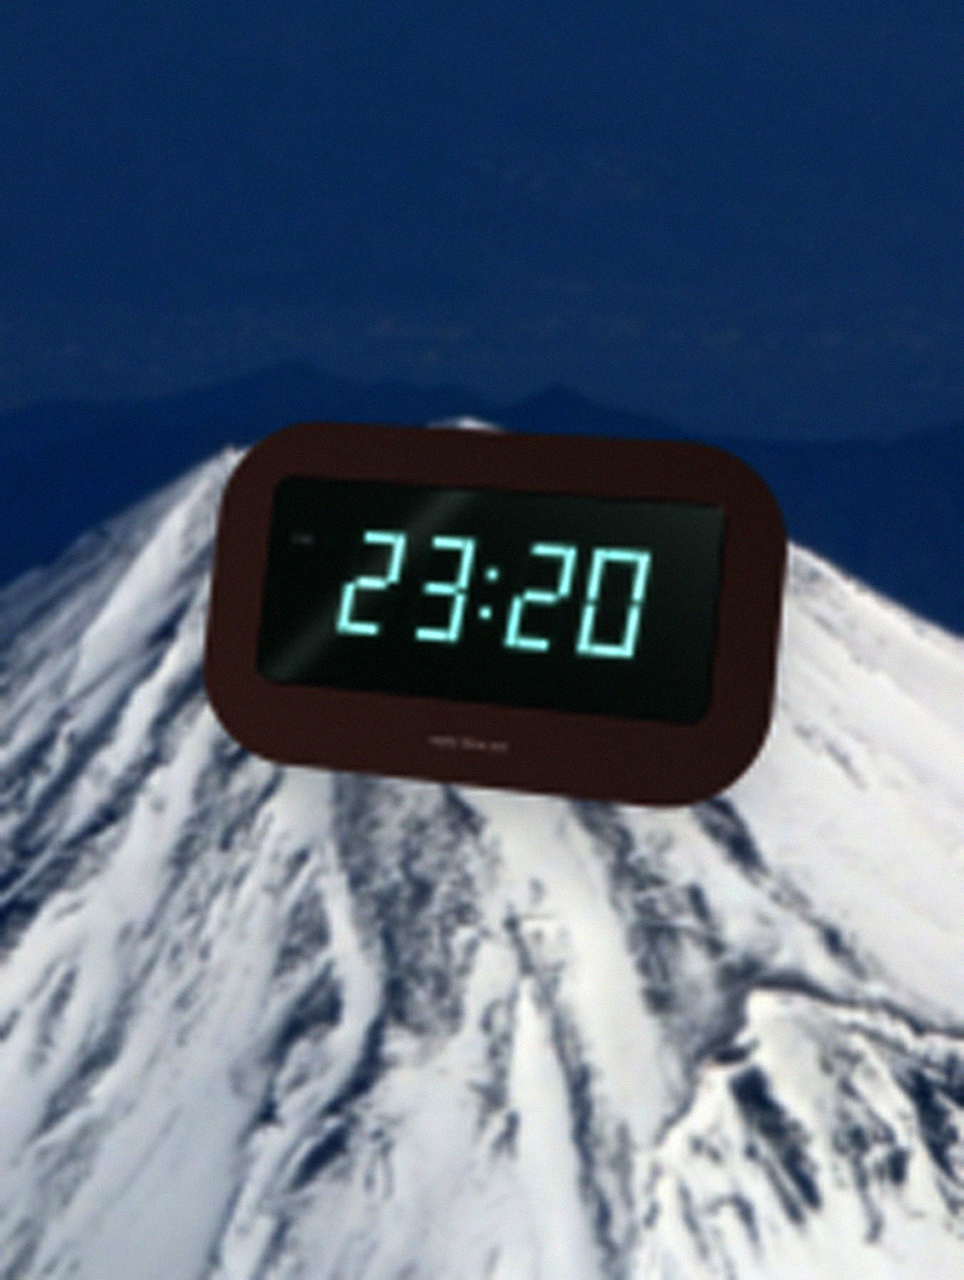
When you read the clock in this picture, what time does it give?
23:20
